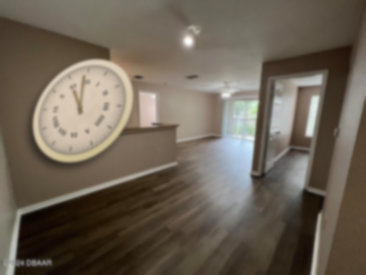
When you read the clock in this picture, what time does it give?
10:59
